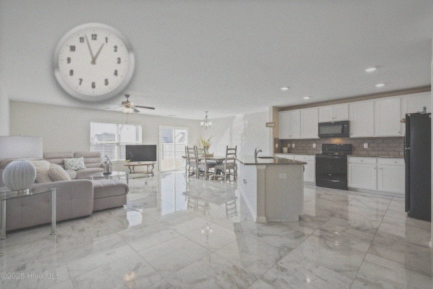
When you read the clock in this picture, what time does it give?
12:57
